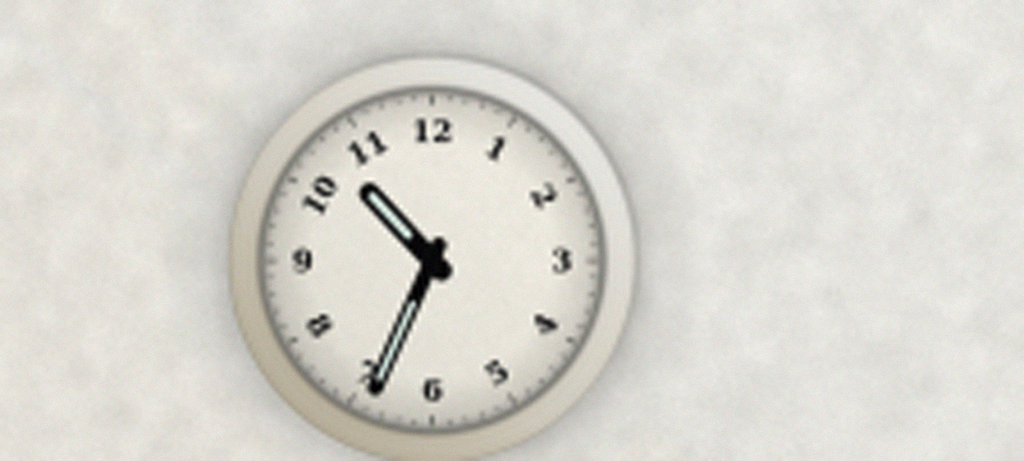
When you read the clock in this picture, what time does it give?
10:34
